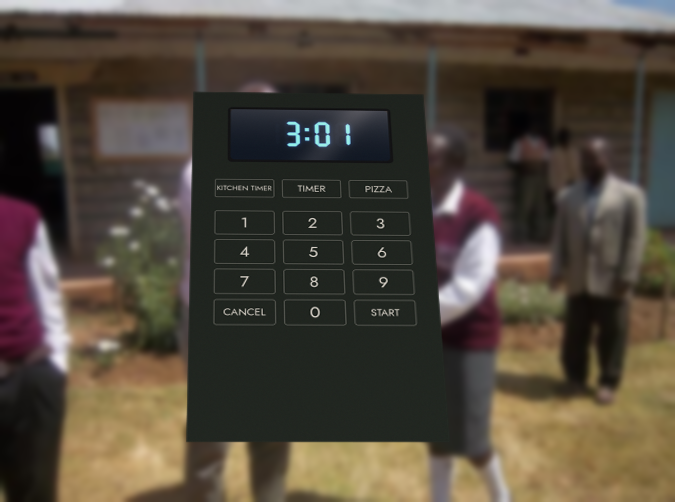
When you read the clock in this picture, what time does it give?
3:01
